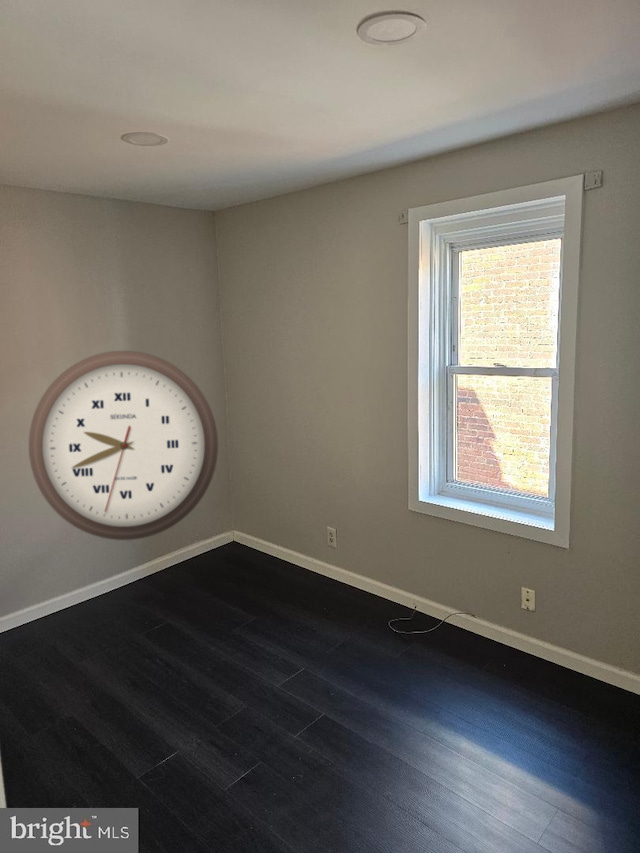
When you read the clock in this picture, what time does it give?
9:41:33
